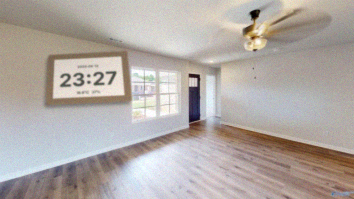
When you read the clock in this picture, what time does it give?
23:27
